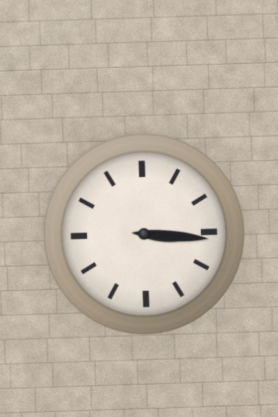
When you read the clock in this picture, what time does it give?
3:16
